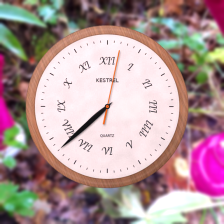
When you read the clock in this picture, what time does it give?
7:38:02
